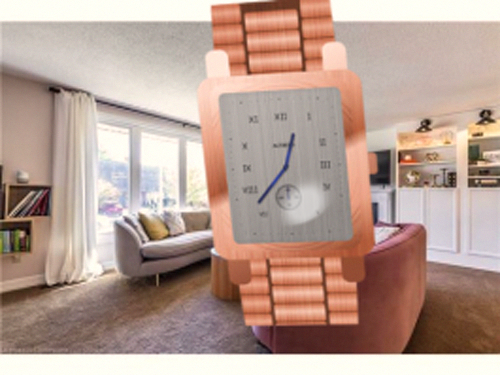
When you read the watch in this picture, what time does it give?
12:37
